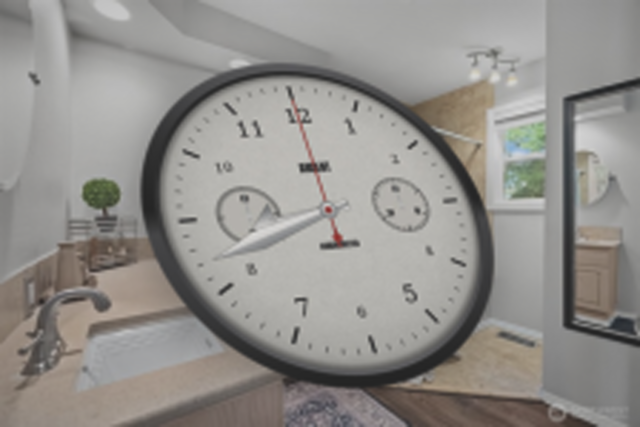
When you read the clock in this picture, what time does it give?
8:42
